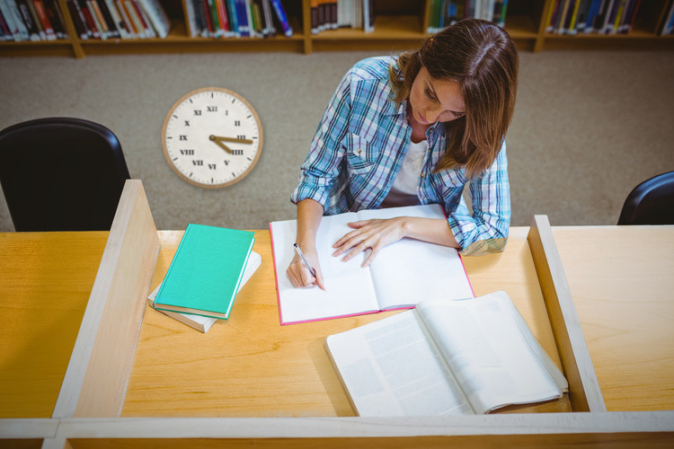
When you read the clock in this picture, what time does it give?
4:16
